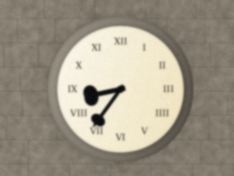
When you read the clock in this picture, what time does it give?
8:36
